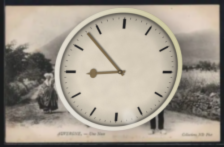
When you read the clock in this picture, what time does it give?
8:53
